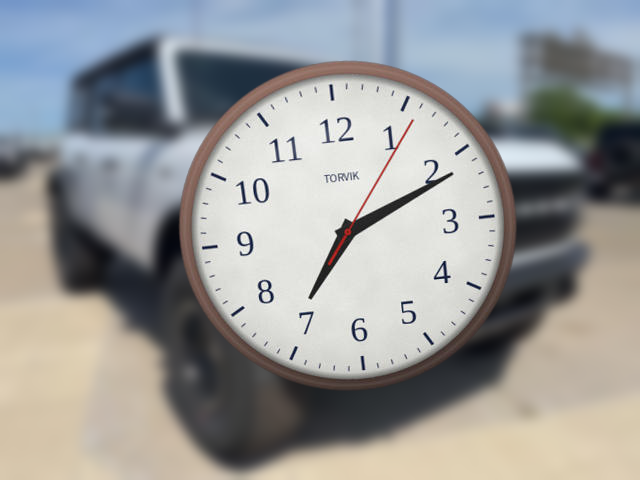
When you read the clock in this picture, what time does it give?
7:11:06
